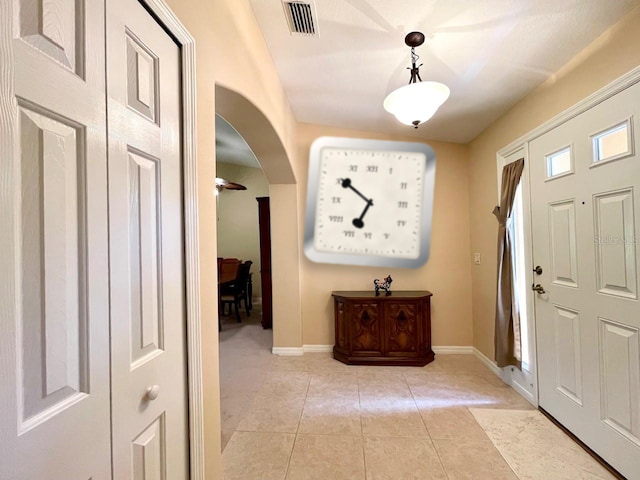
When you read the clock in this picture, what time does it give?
6:51
